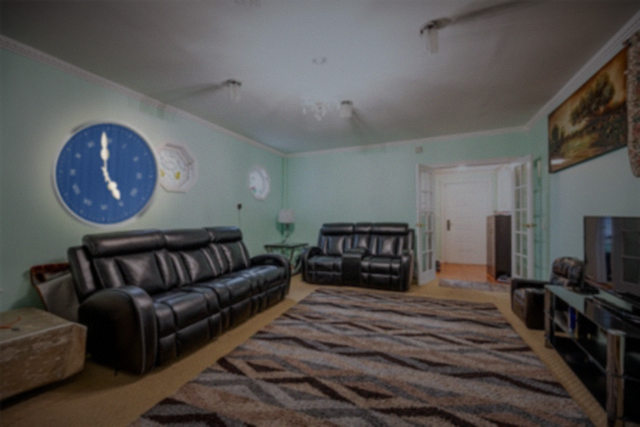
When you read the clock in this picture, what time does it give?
4:59
